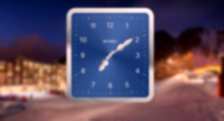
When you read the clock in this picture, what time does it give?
7:09
